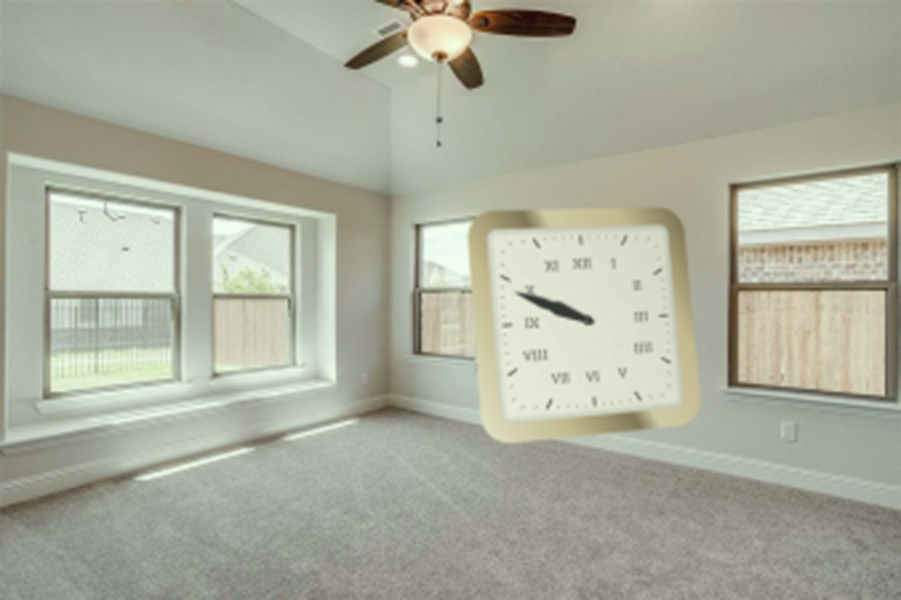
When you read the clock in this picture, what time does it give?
9:49
